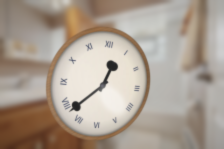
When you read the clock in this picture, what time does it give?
12:38
